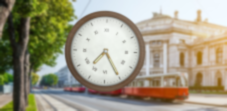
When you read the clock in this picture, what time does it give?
7:25
